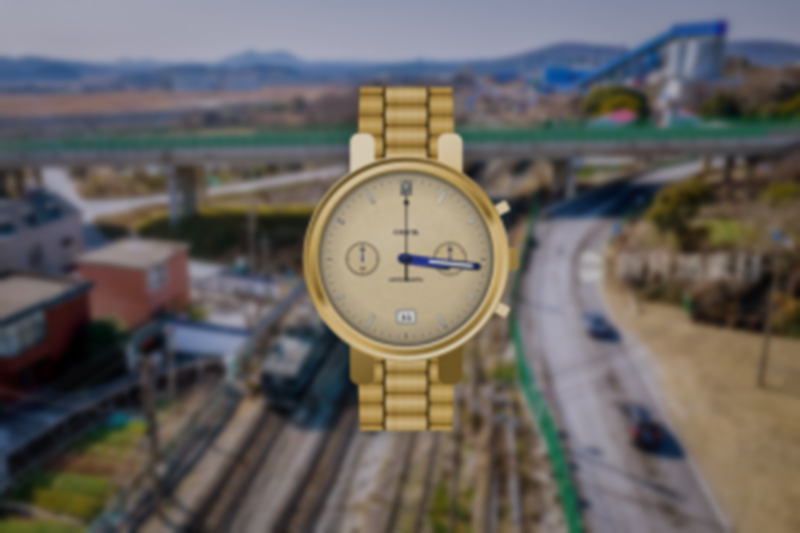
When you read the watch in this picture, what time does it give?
3:16
